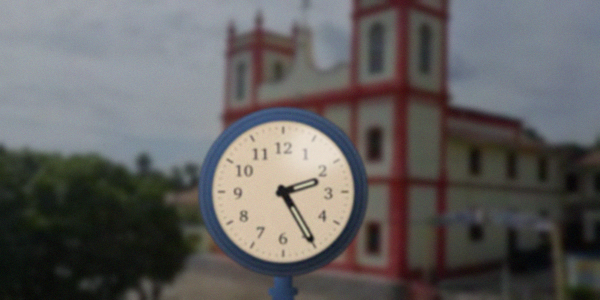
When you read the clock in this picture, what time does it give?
2:25
